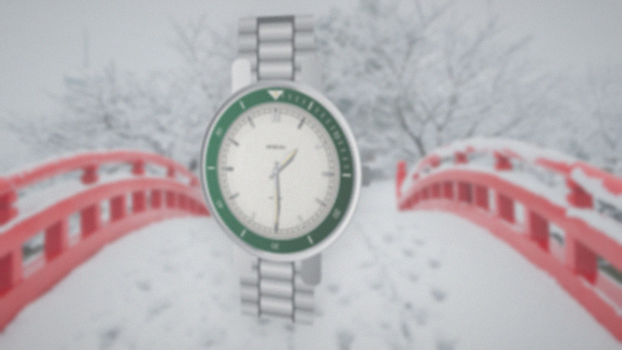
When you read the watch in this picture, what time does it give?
1:30
